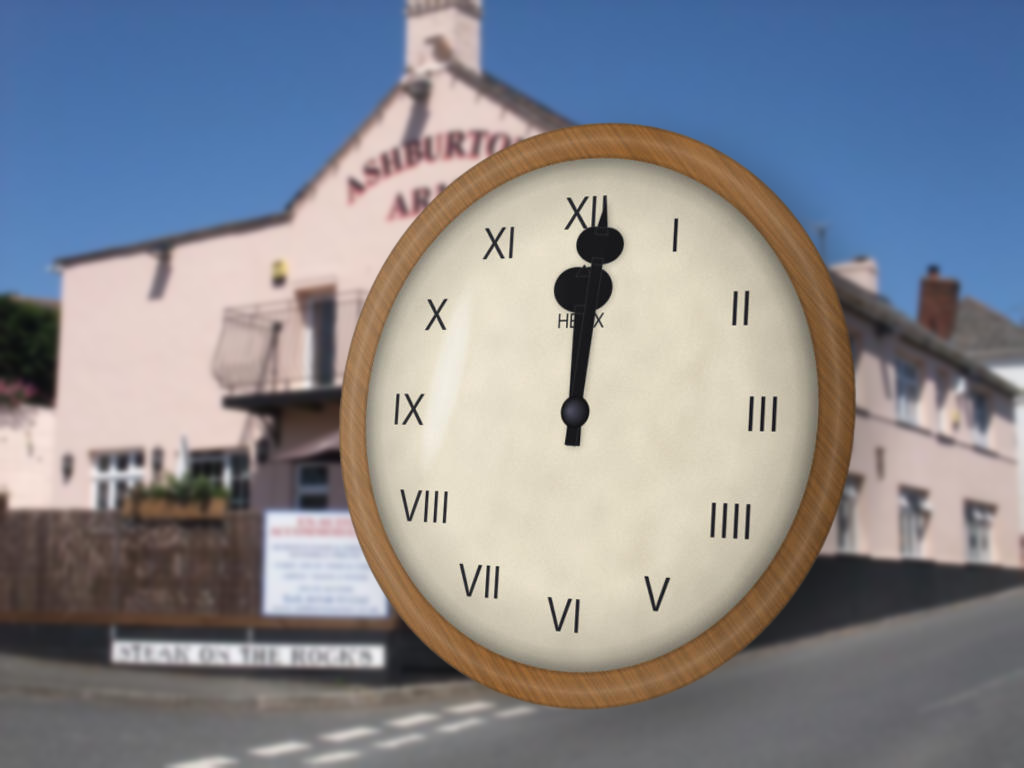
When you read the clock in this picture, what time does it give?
12:01
